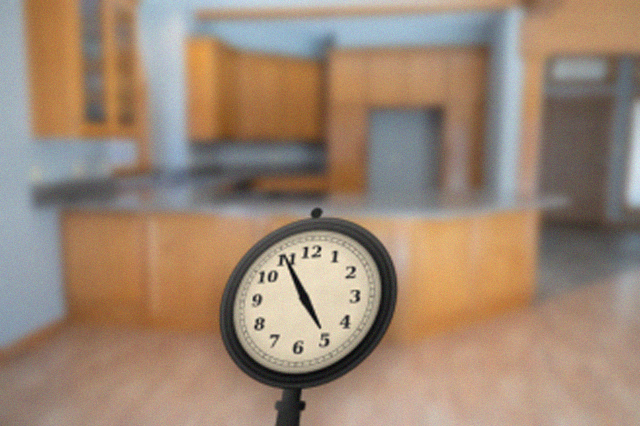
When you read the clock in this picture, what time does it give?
4:55
